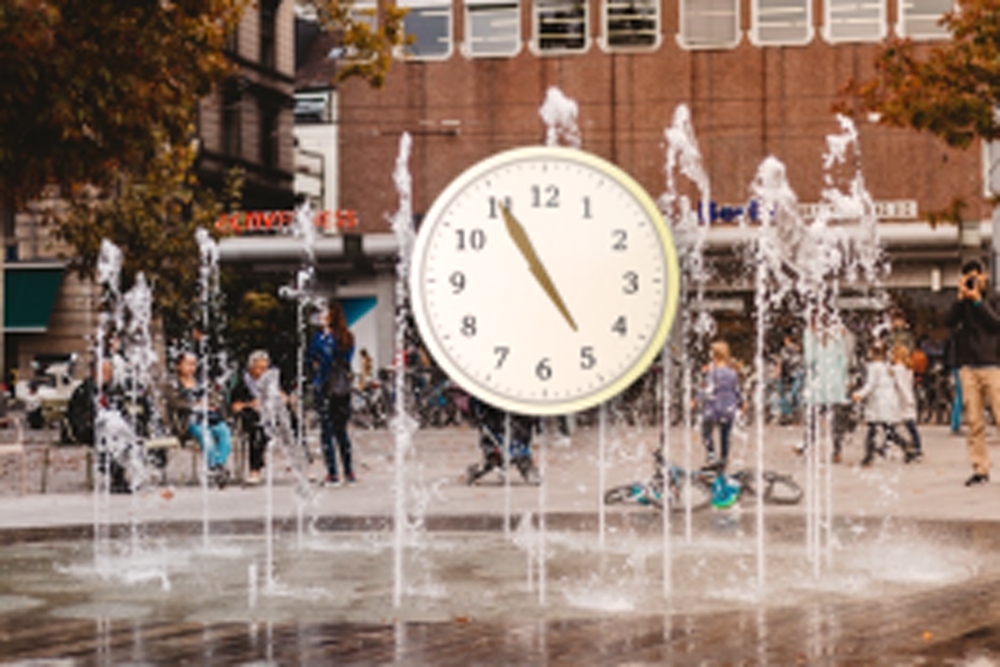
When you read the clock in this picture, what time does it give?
4:55
